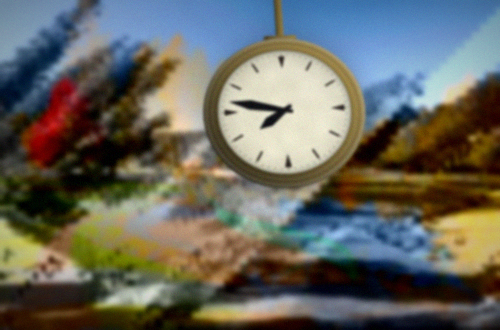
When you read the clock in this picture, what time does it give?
7:47
